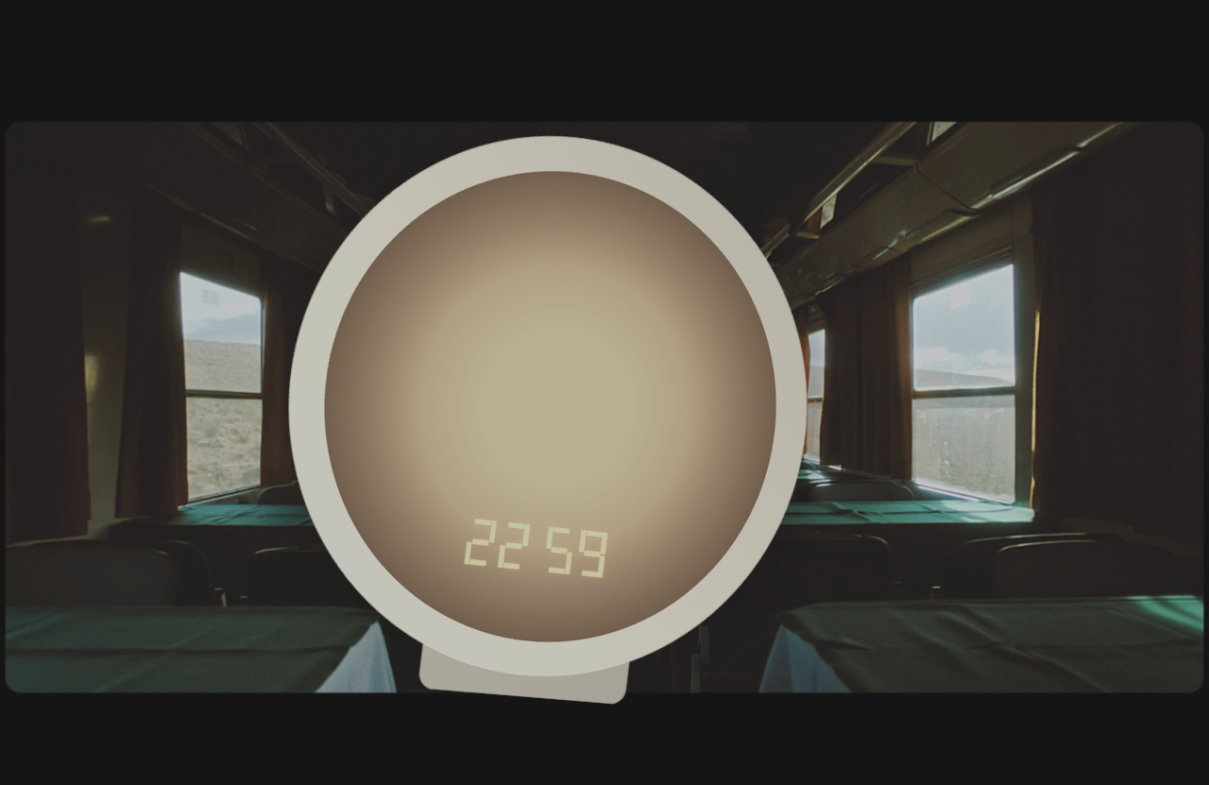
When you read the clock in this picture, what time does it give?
22:59
